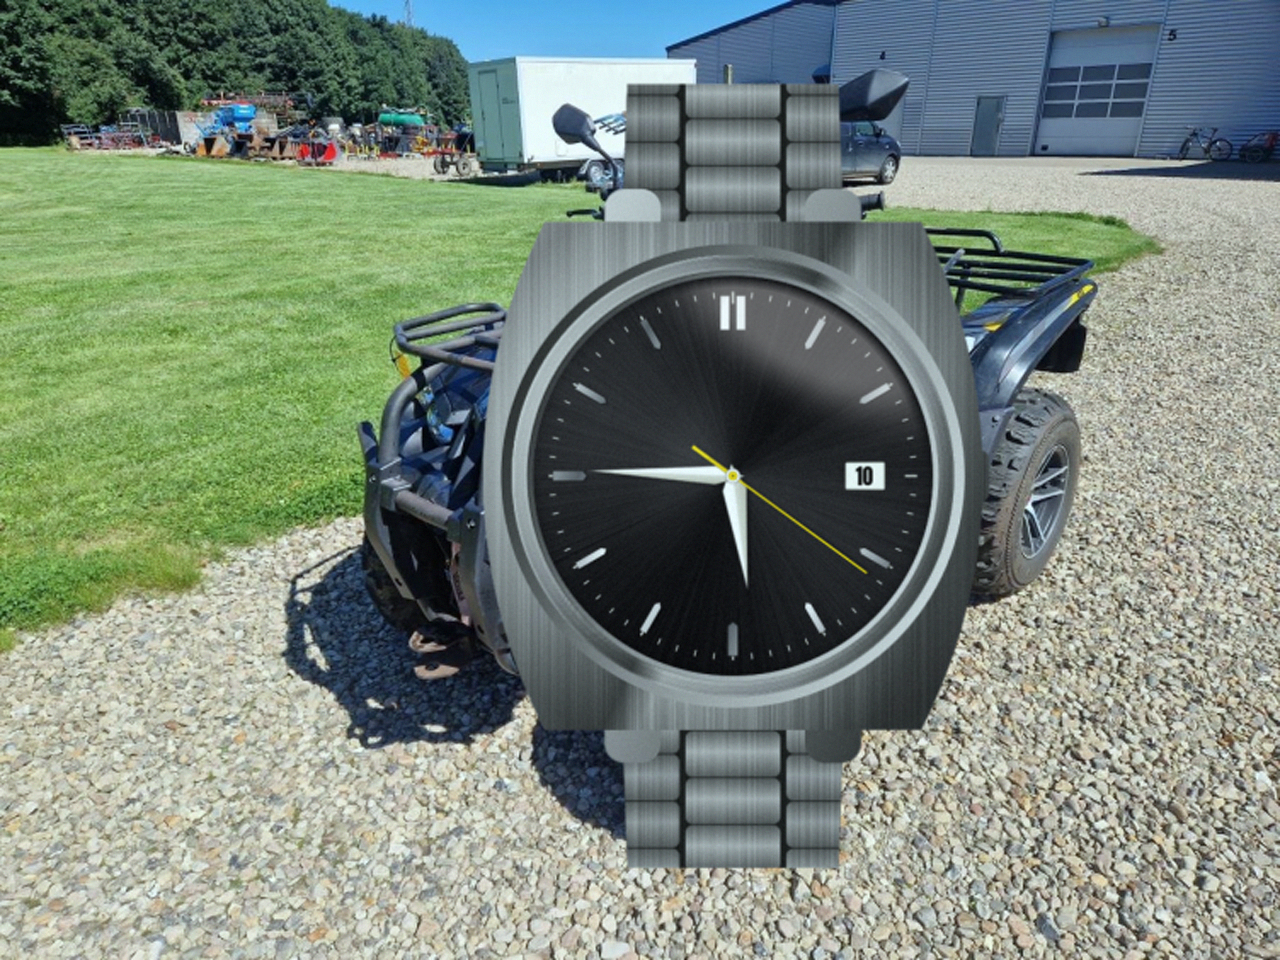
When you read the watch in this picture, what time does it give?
5:45:21
